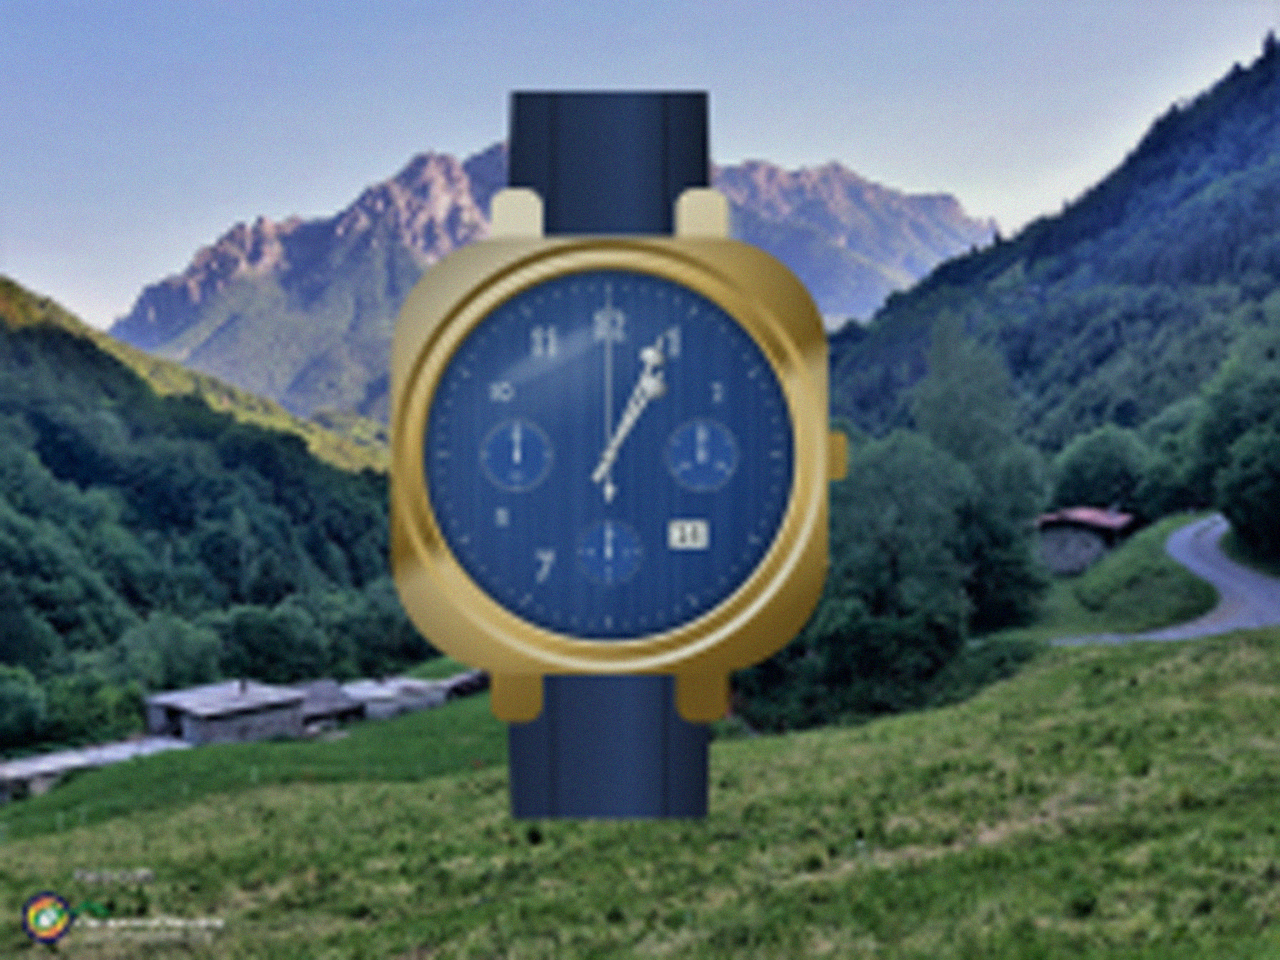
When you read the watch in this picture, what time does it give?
1:04
